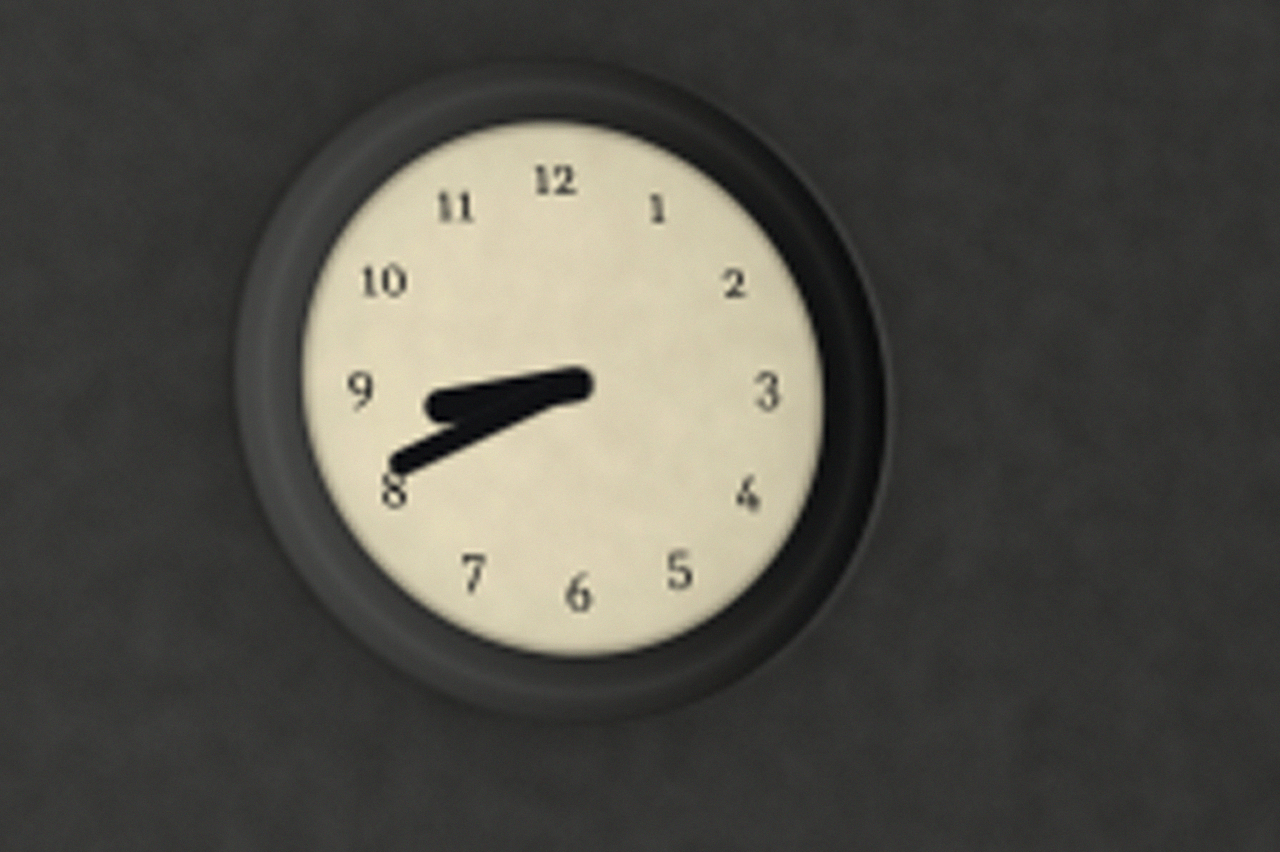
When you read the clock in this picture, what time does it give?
8:41
